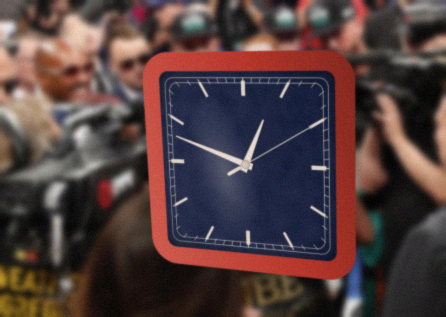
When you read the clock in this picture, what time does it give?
12:48:10
